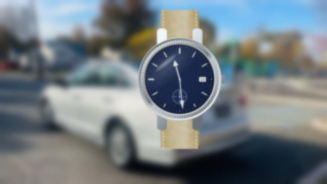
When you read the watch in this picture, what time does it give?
11:29
